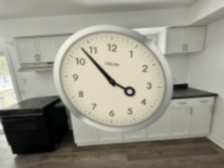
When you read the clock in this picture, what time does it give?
3:53
